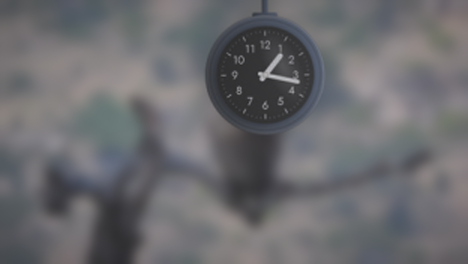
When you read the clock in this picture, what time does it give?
1:17
